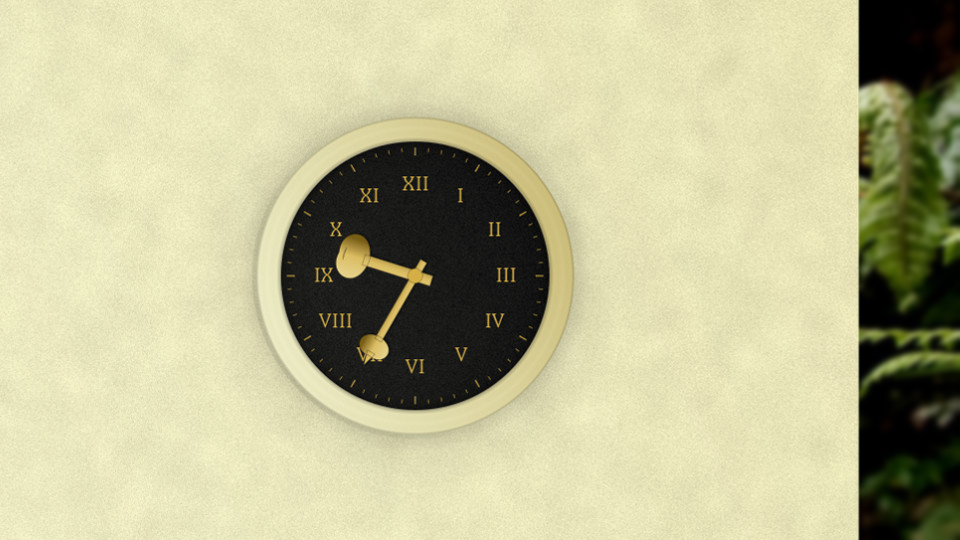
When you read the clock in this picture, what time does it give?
9:35
